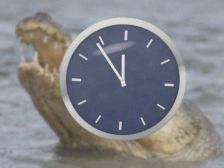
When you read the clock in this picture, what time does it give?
11:54
